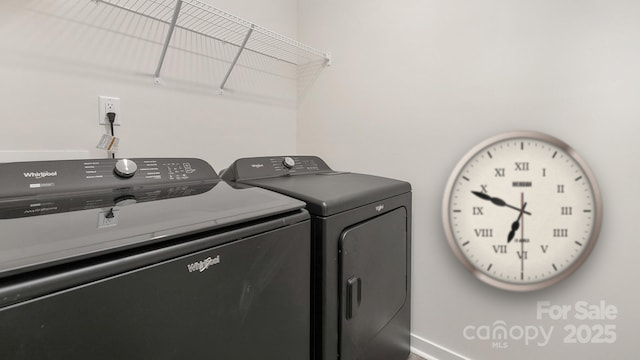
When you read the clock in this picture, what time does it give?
6:48:30
